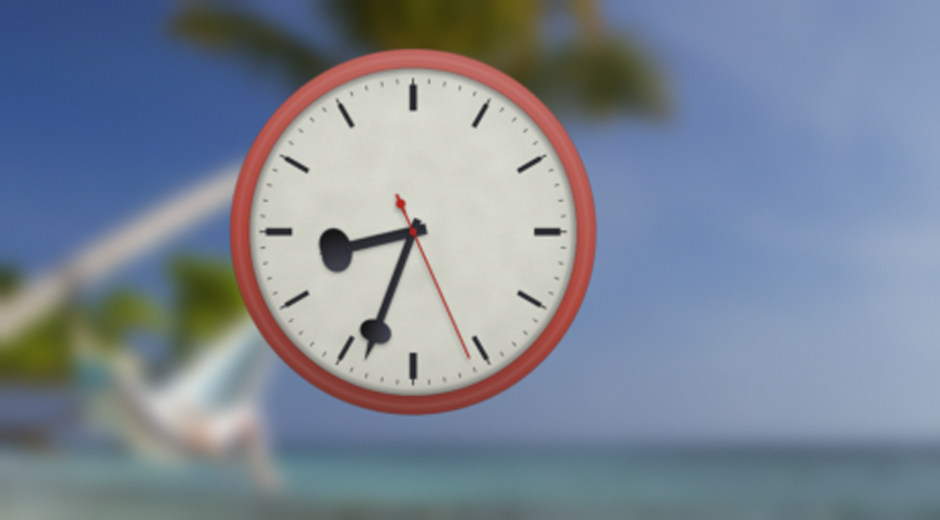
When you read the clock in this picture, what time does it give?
8:33:26
